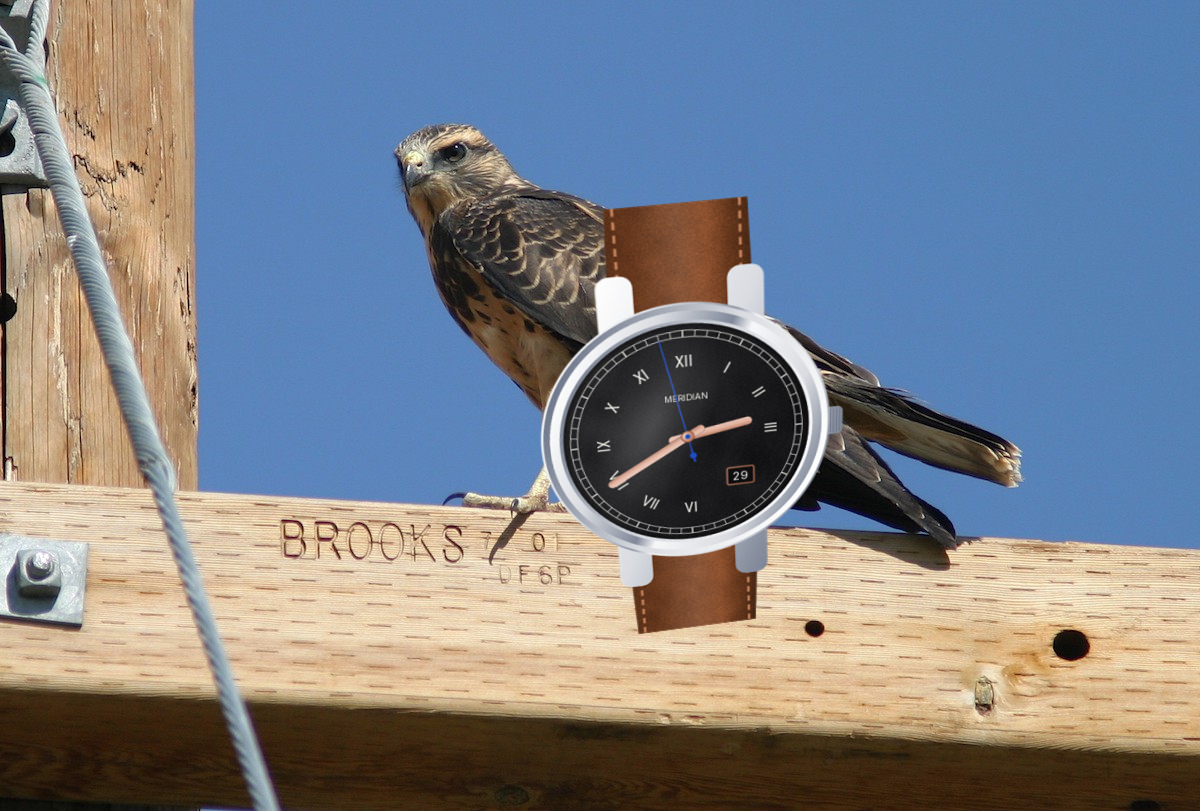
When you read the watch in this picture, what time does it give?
2:39:58
